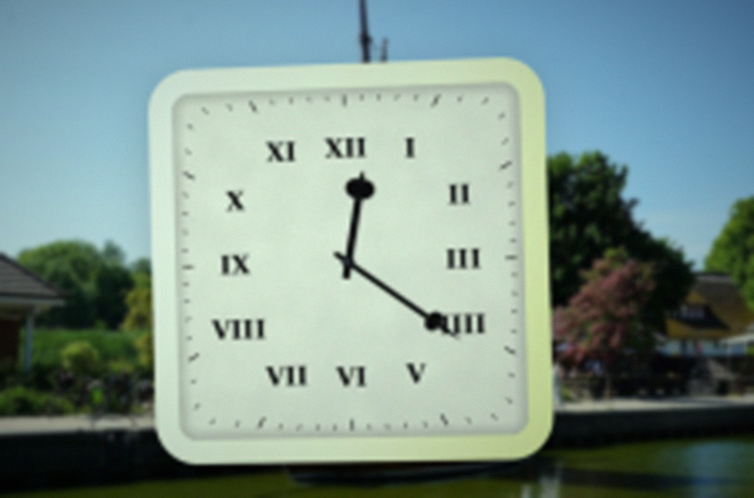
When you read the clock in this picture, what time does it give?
12:21
